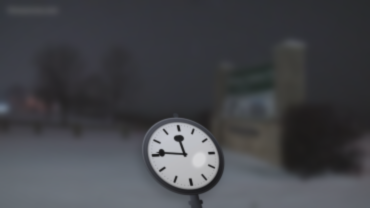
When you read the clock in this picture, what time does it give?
11:46
